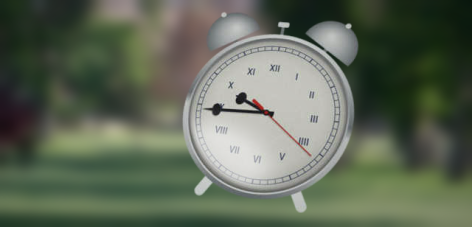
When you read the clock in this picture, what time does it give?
9:44:21
